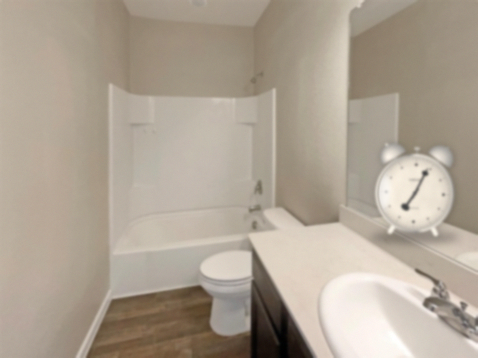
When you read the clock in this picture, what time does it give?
7:04
